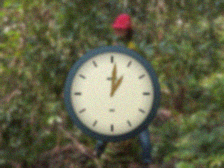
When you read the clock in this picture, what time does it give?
1:01
